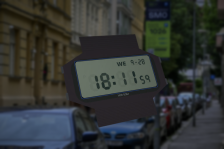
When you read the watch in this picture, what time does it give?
18:11:59
